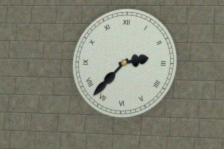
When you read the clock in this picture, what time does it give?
2:37
